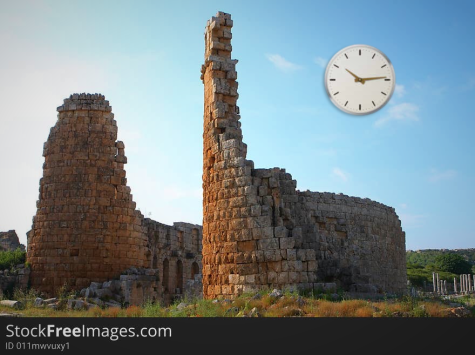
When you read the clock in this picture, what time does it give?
10:14
